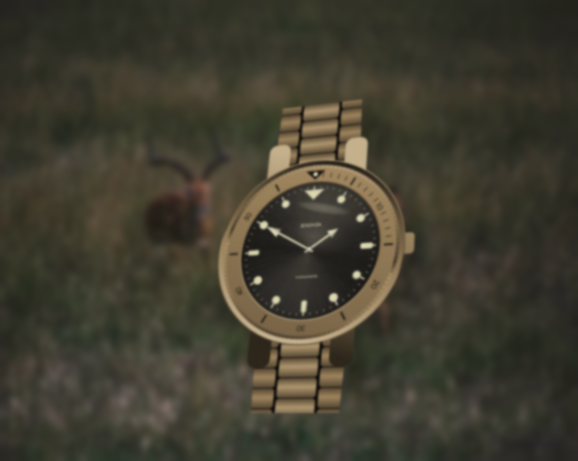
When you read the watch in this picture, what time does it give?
1:50
